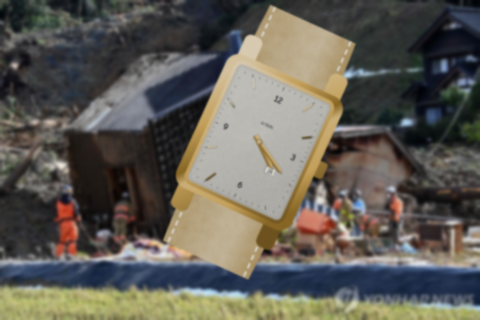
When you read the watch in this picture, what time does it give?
4:20
